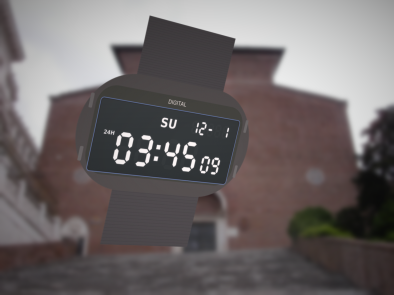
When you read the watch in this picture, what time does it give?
3:45:09
